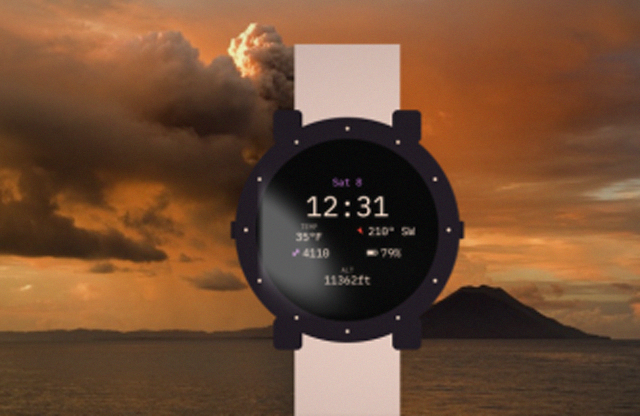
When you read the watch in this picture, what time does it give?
12:31
